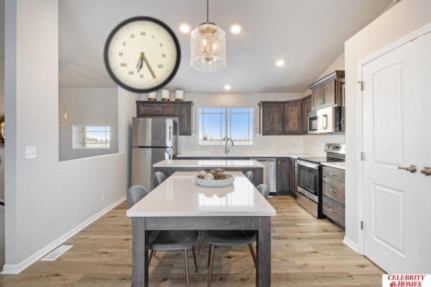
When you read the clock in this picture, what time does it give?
6:25
